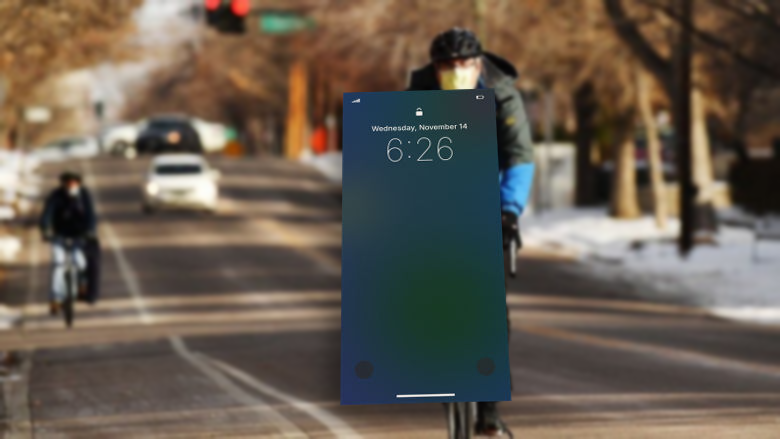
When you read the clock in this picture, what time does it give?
6:26
